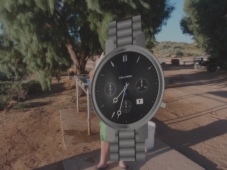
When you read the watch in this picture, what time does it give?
7:33
